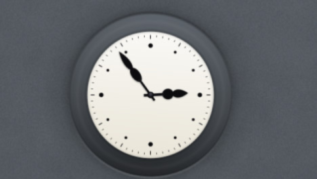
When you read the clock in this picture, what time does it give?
2:54
